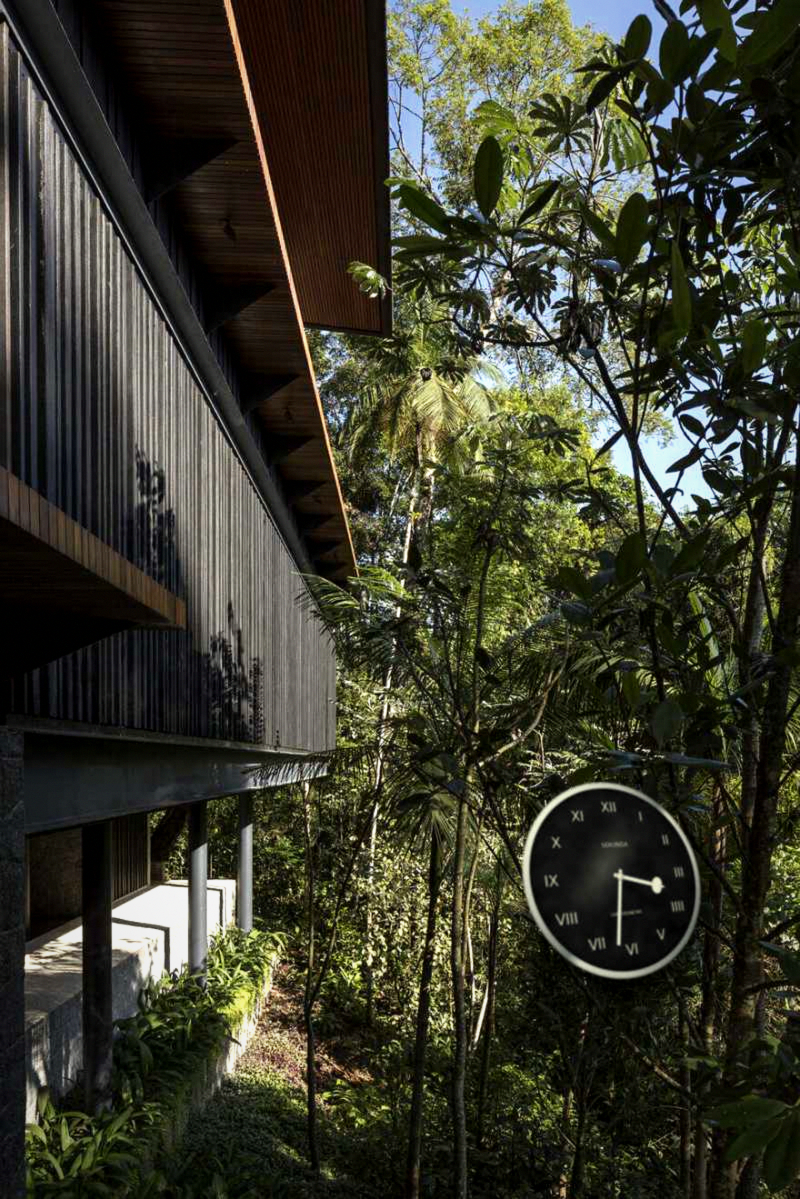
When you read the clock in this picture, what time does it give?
3:32
